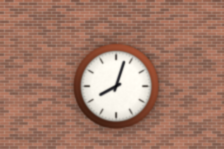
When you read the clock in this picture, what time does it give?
8:03
